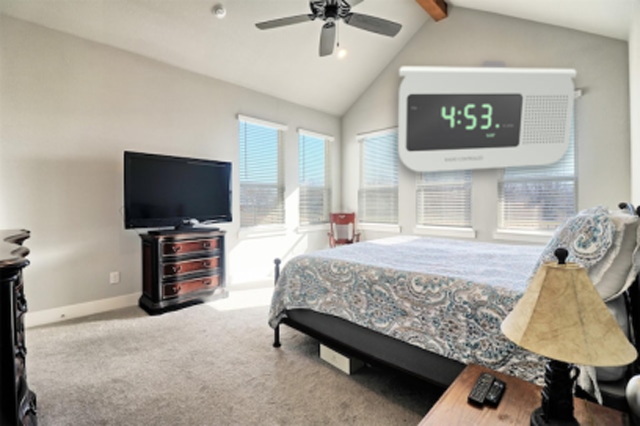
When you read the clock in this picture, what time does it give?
4:53
